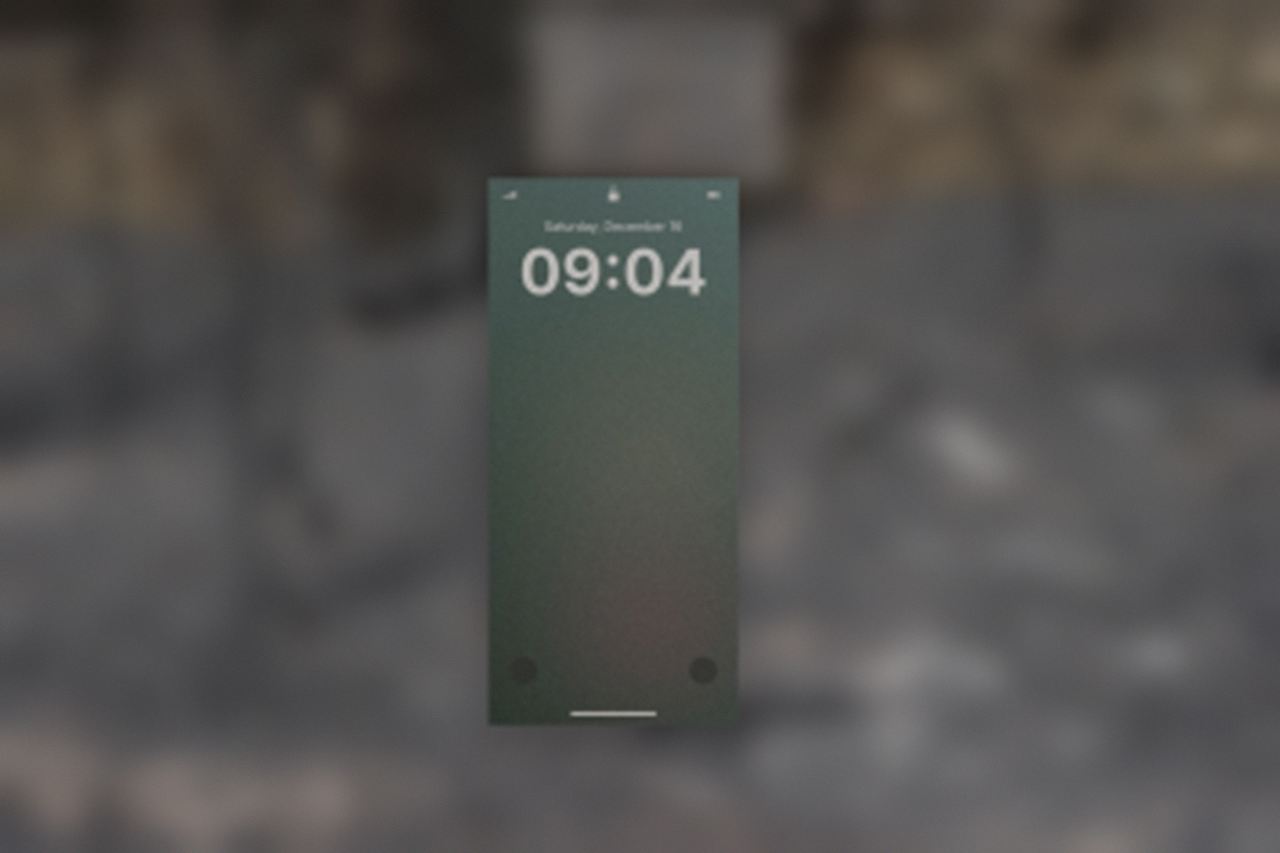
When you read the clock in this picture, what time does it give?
9:04
